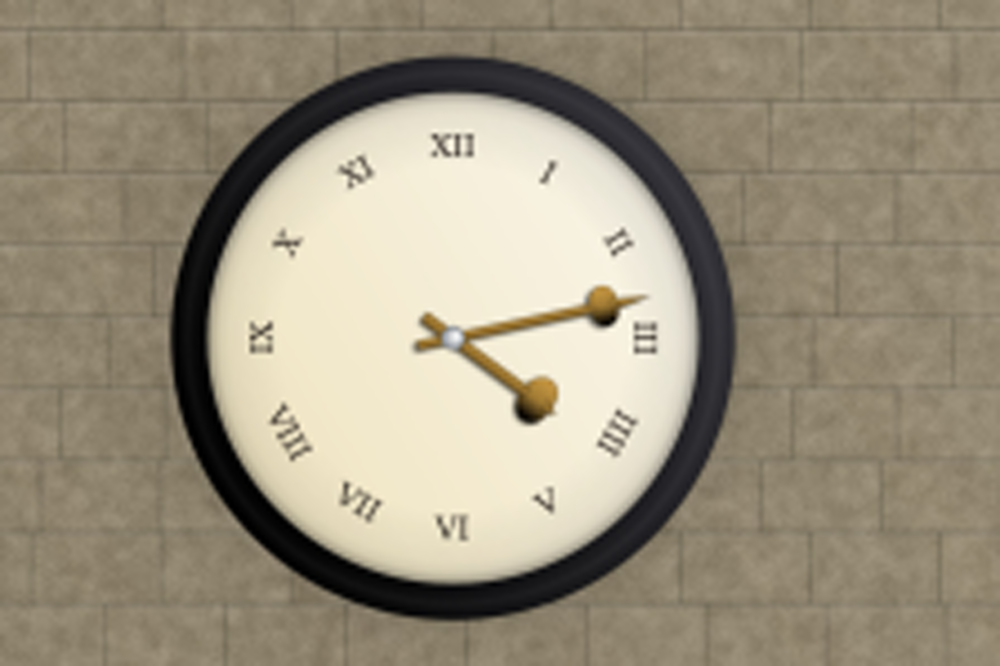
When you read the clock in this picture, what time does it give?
4:13
